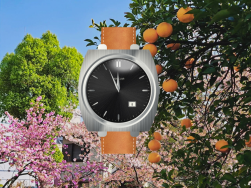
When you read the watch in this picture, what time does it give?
11:56
